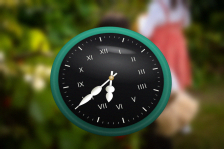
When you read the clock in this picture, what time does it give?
6:40
